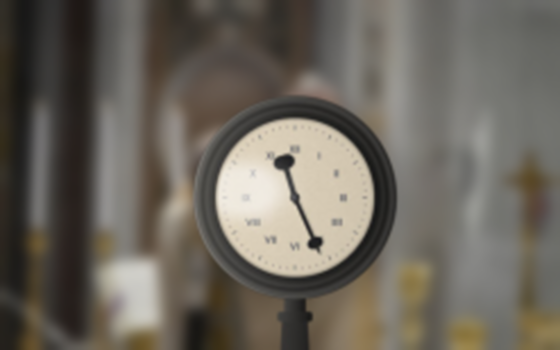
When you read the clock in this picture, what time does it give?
11:26
